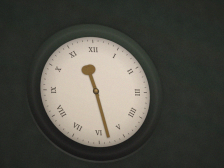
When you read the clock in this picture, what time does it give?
11:28
